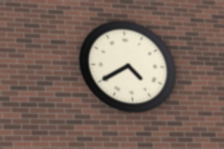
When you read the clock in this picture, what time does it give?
4:40
